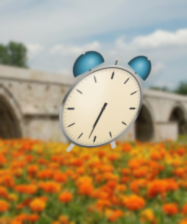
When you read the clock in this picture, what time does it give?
6:32
